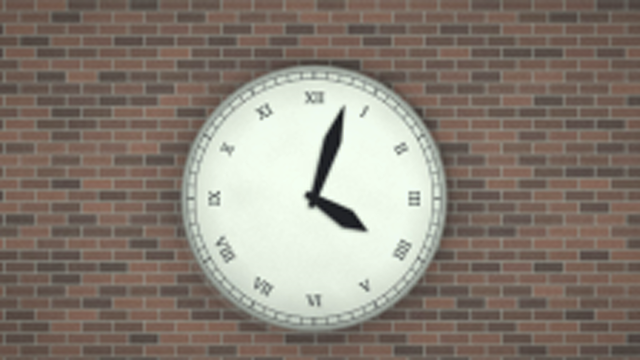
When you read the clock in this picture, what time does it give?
4:03
